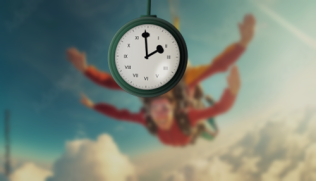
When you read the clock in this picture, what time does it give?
1:59
